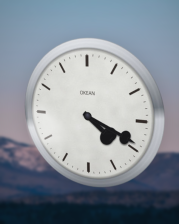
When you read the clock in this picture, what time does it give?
4:19
